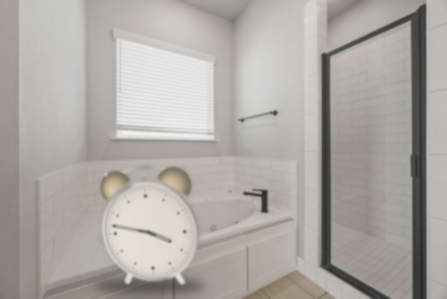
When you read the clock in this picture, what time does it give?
3:47
